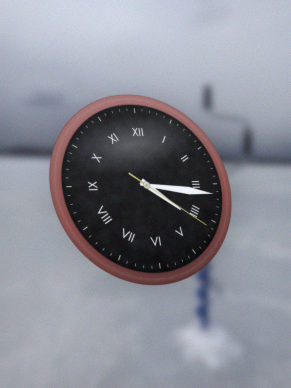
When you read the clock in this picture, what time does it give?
4:16:21
